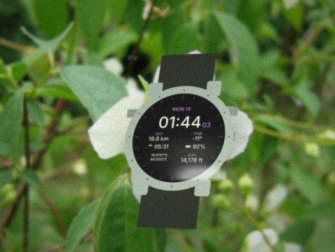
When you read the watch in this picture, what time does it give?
1:44
